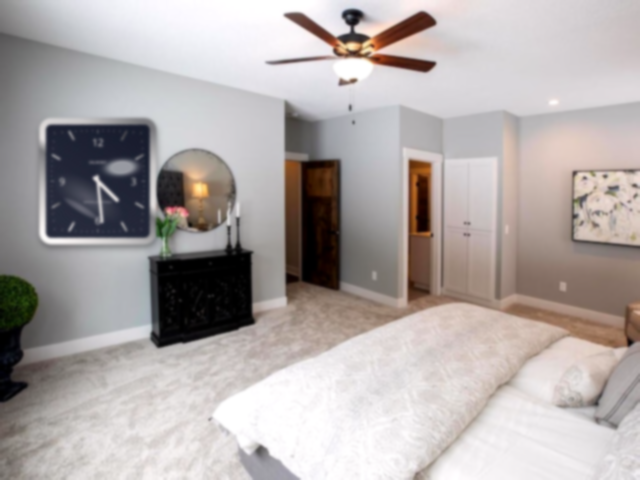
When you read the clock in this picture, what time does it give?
4:29
